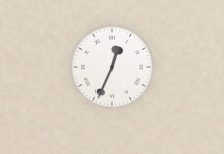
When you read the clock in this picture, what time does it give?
12:34
